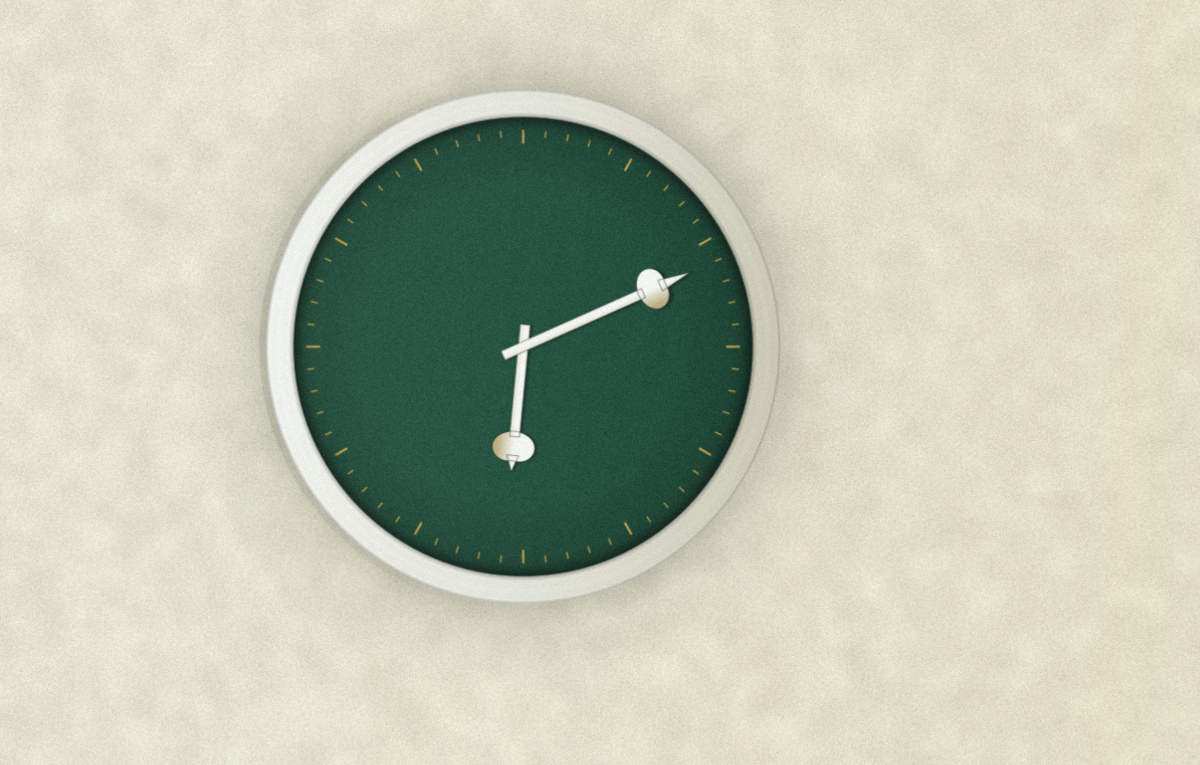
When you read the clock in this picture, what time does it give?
6:11
